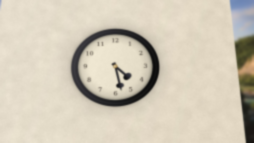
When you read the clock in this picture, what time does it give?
4:28
